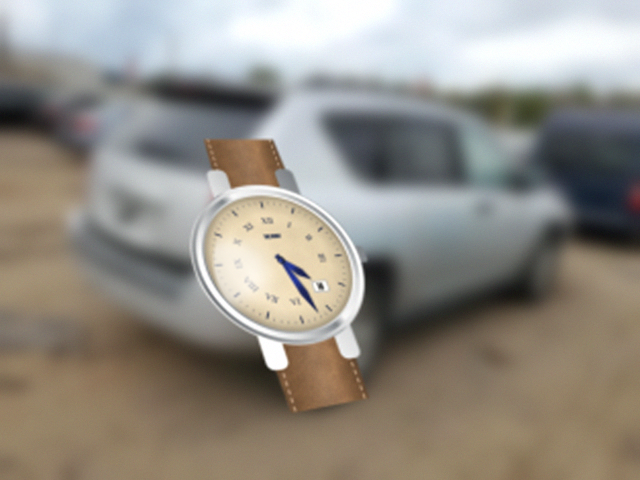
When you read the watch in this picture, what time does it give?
4:27
